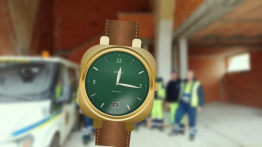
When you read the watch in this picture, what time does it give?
12:16
